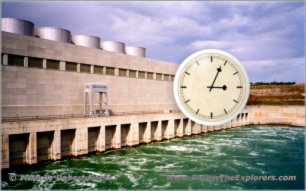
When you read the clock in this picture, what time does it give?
3:04
